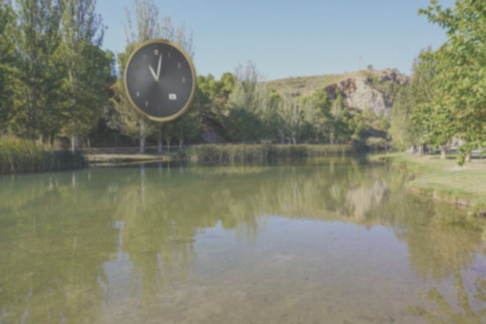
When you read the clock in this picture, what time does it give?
11:02
